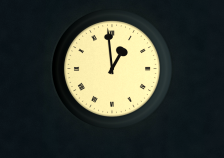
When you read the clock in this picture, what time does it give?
12:59
